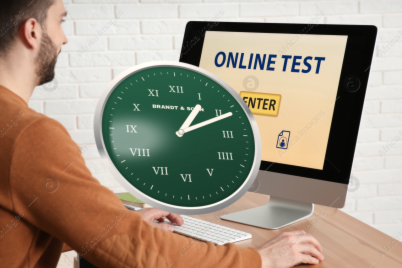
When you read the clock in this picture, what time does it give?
1:11
